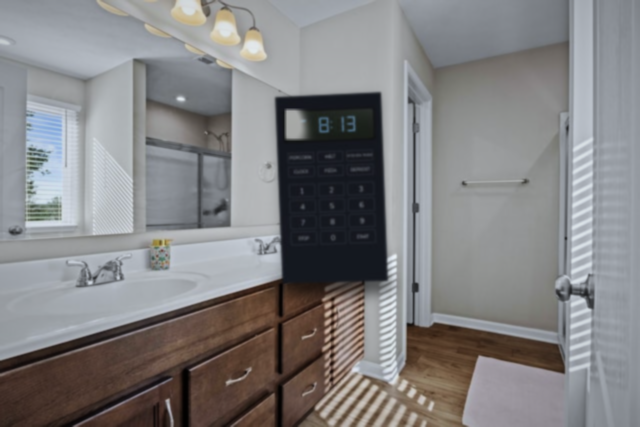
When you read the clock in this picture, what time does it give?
8:13
